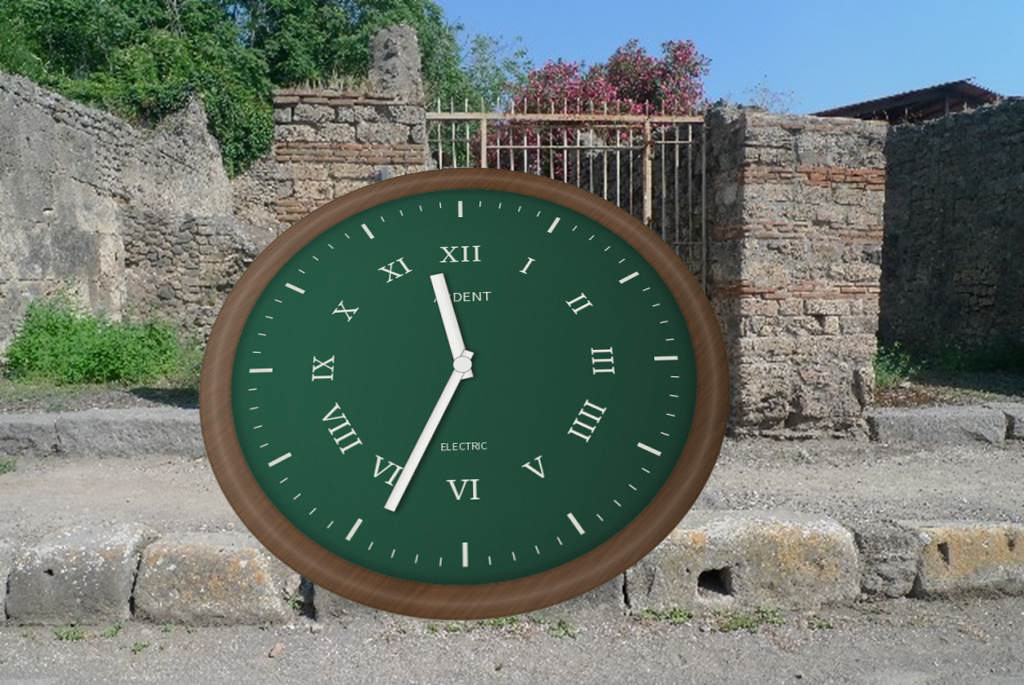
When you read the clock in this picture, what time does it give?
11:34
